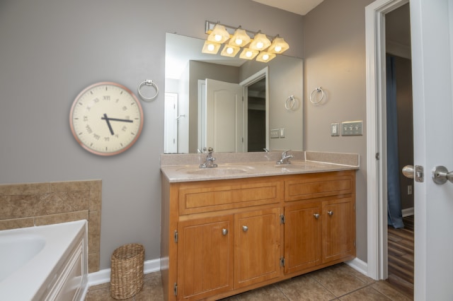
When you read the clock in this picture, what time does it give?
5:16
